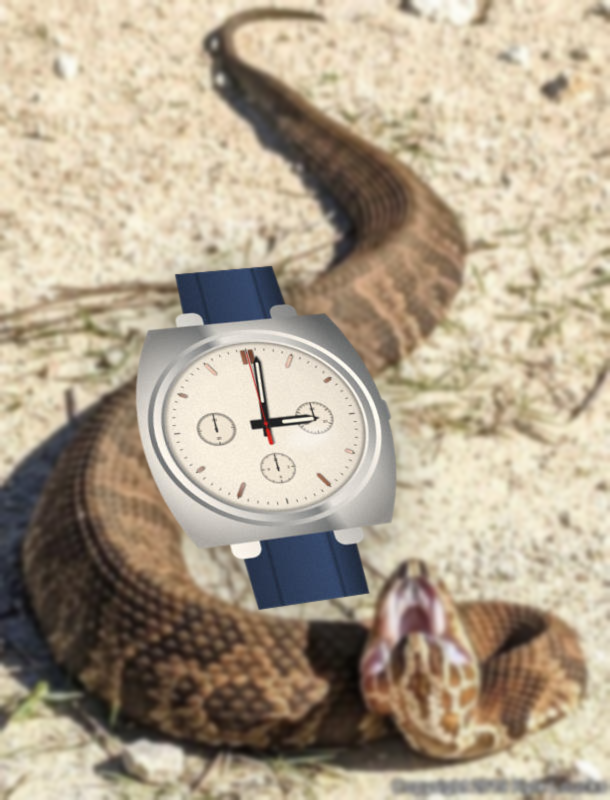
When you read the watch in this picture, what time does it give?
3:01
